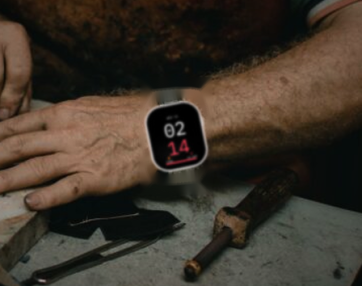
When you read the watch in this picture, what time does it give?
2:14
